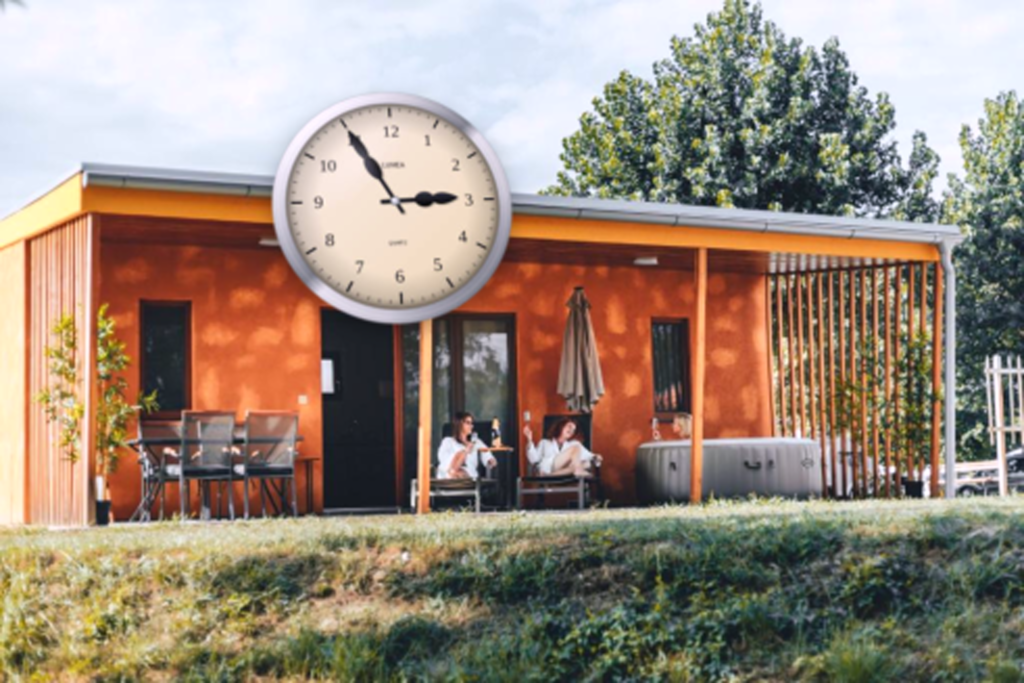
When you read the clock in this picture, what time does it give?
2:55
